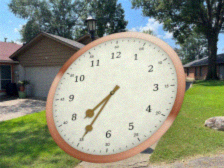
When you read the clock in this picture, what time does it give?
7:35
